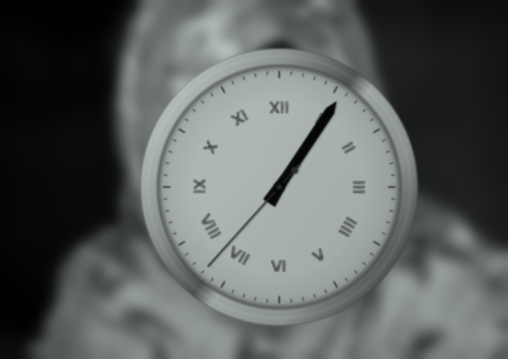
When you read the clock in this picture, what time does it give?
1:05:37
